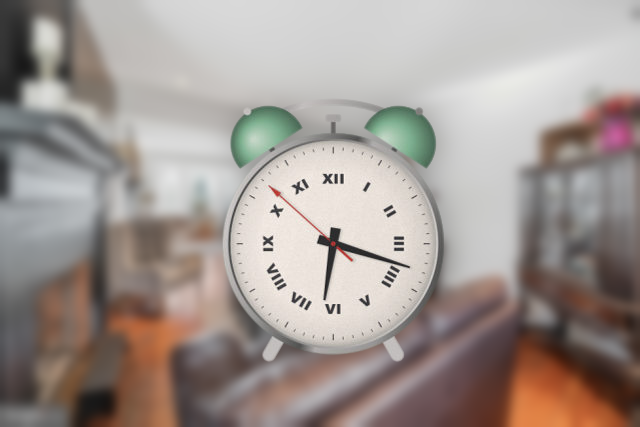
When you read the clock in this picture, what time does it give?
6:17:52
